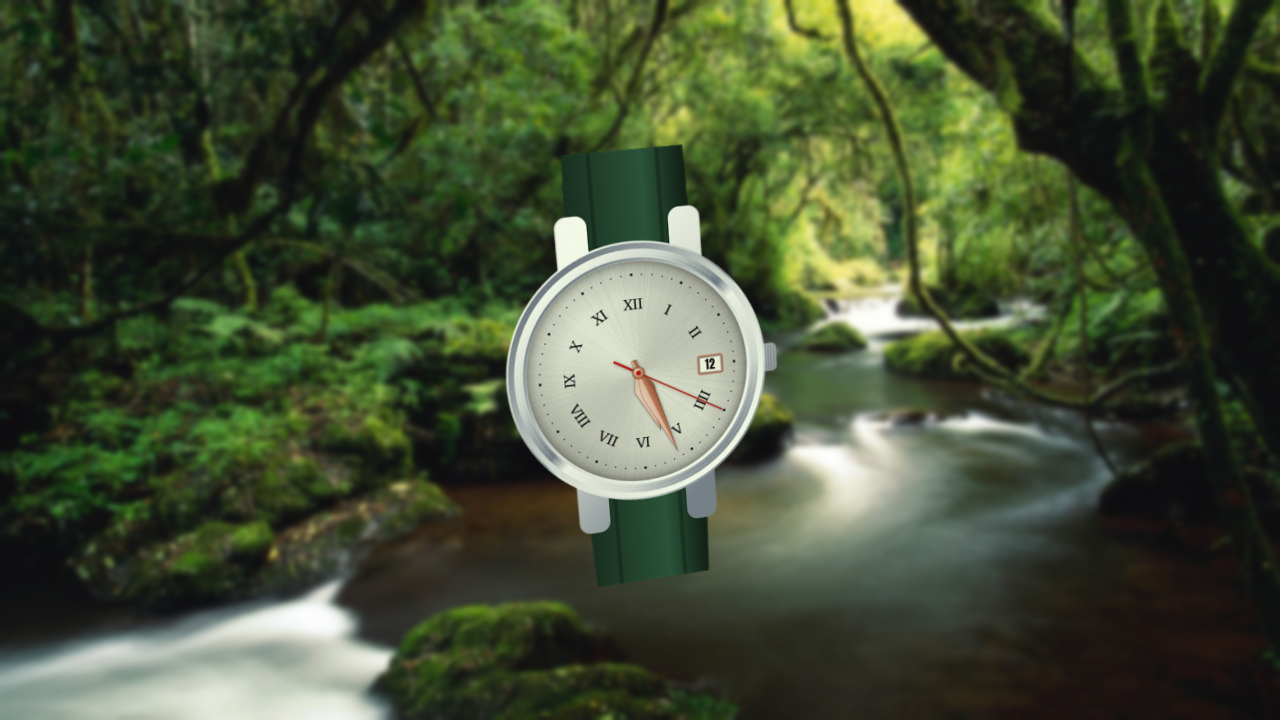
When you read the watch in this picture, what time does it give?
5:26:20
